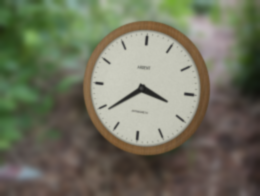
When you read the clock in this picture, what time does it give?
3:39
